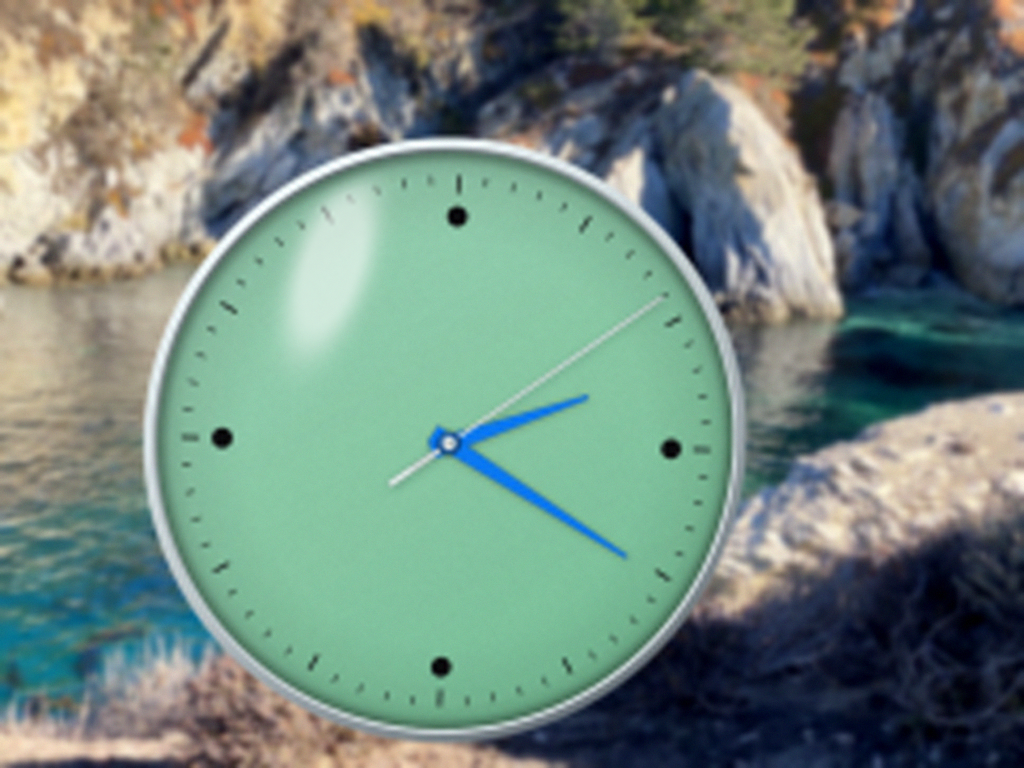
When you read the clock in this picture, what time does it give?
2:20:09
